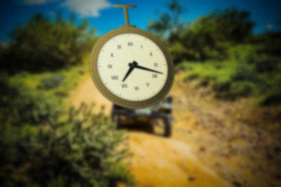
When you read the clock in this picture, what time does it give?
7:18
